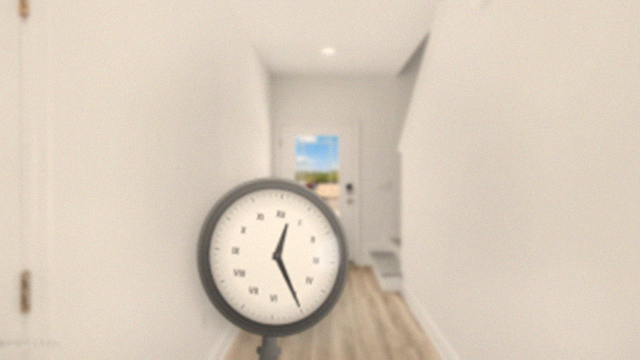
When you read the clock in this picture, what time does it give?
12:25
